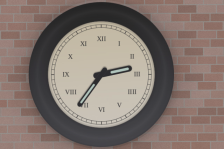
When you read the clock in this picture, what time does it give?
2:36
